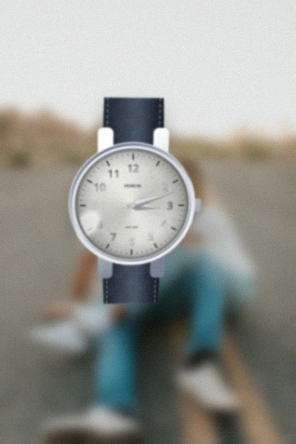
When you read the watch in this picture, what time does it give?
3:12
